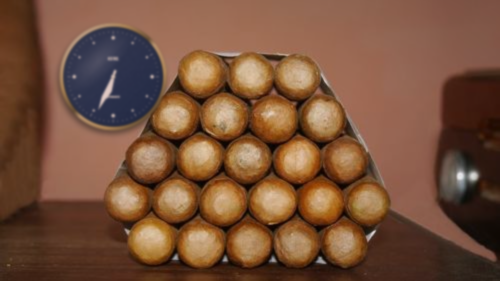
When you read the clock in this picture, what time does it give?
6:34
